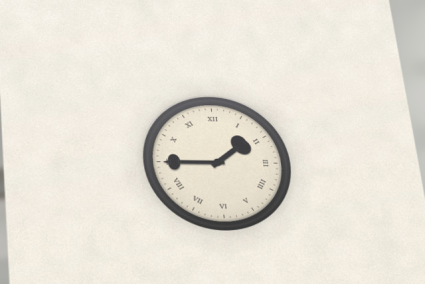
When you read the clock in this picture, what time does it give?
1:45
